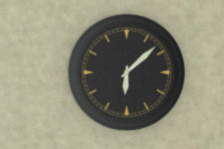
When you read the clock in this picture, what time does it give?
6:08
